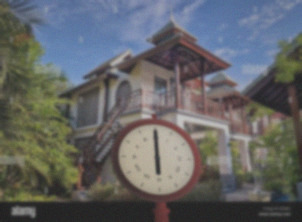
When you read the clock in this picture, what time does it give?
6:00
